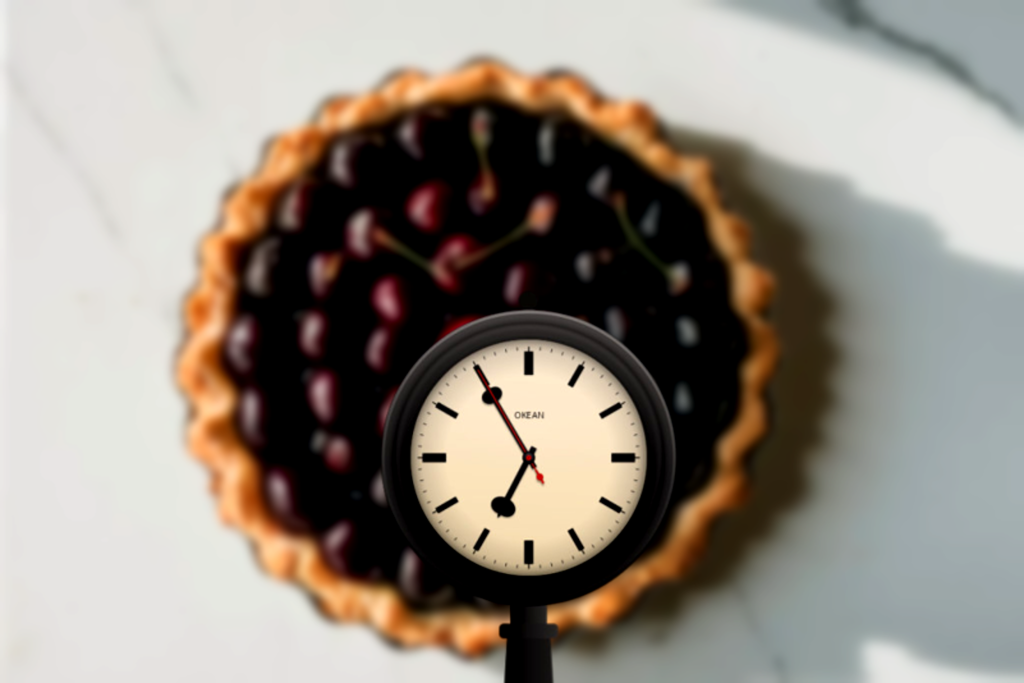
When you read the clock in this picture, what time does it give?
6:54:55
